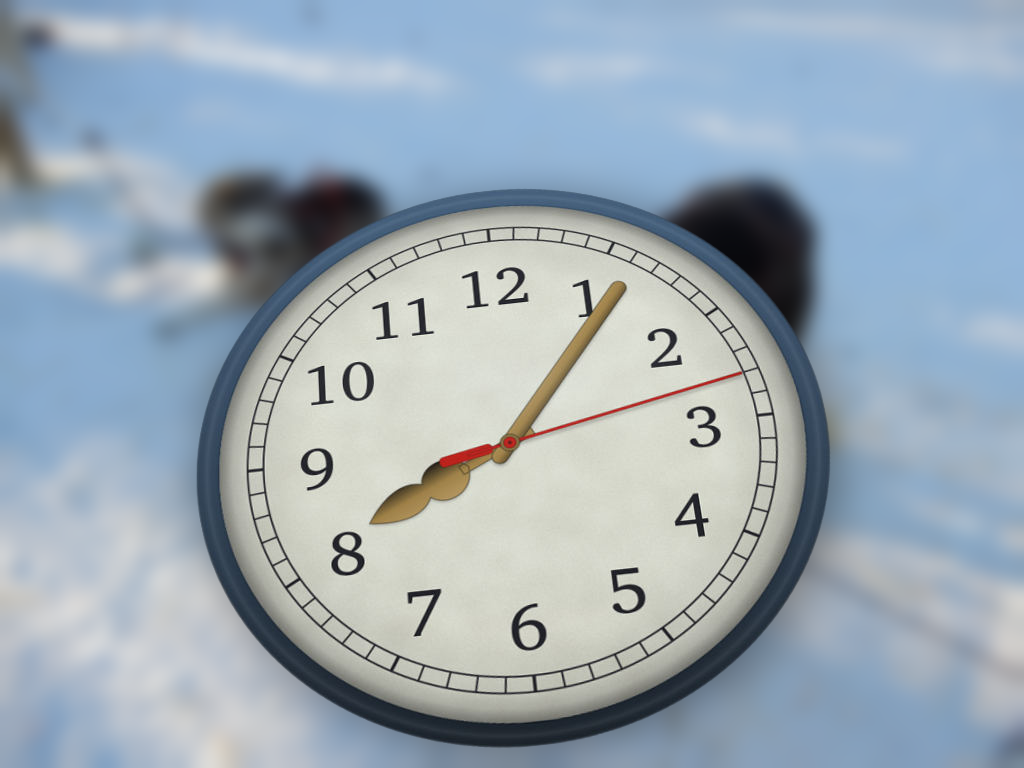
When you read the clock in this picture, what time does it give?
8:06:13
